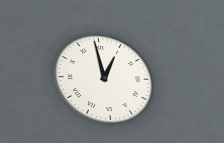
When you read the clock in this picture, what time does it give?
12:59
